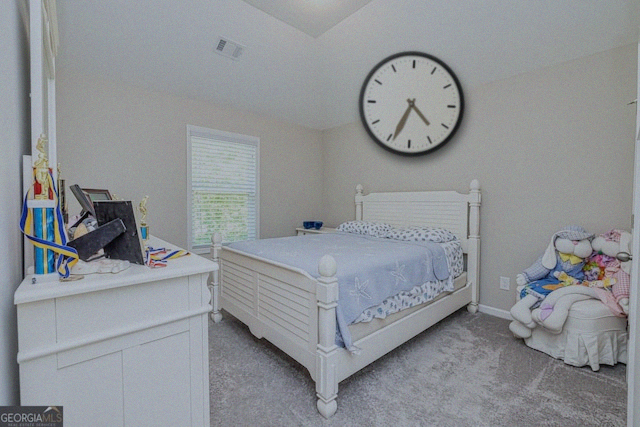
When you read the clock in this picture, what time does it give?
4:34
